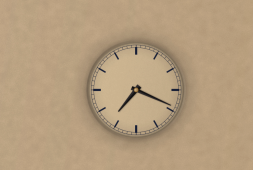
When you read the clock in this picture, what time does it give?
7:19
